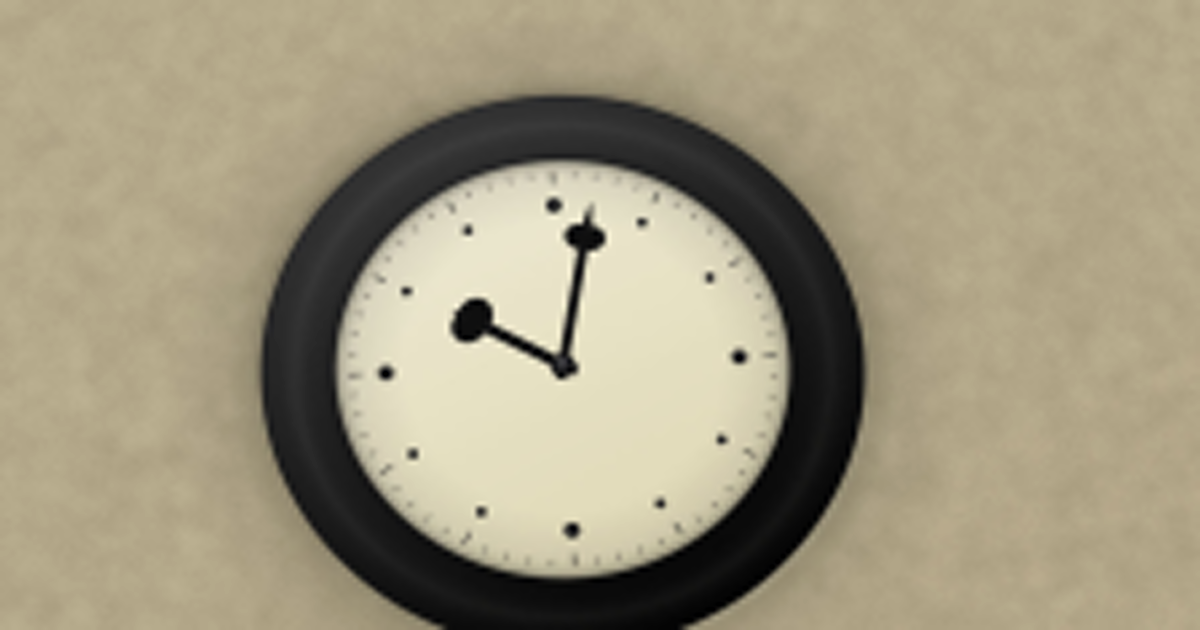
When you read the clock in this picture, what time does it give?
10:02
